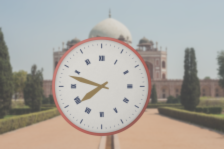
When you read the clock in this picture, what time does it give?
7:48
